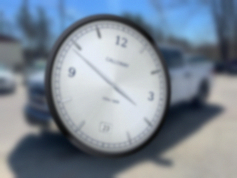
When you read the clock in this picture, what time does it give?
3:49
